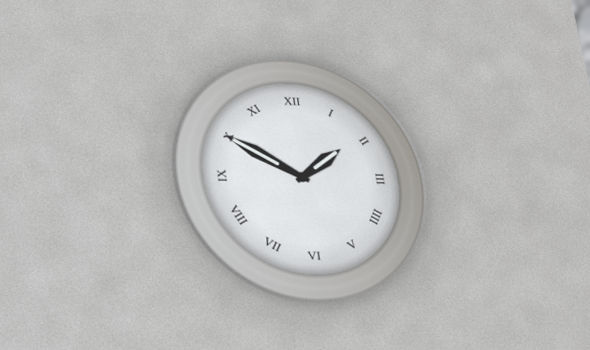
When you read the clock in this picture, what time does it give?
1:50
